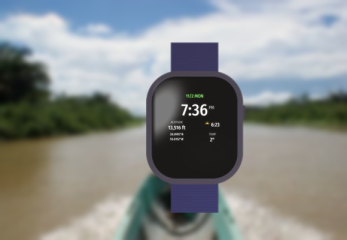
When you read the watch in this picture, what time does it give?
7:36
